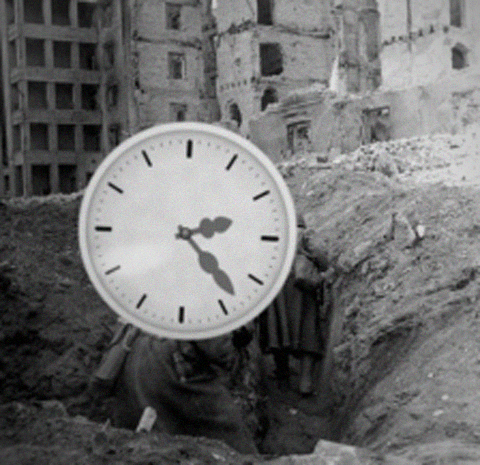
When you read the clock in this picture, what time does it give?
2:23
